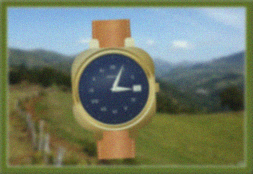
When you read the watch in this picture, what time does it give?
3:04
